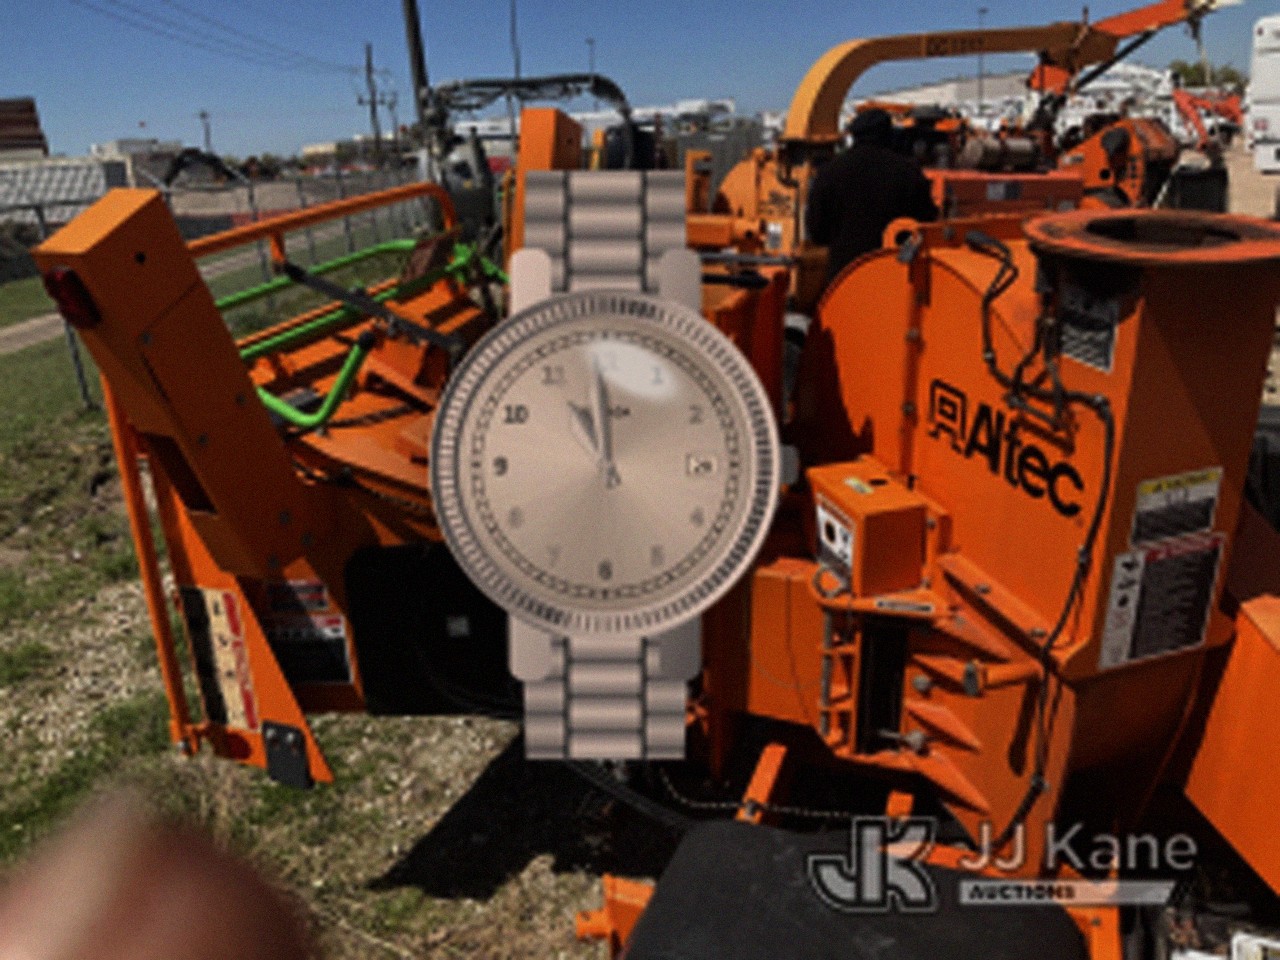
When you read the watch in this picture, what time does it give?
10:59
